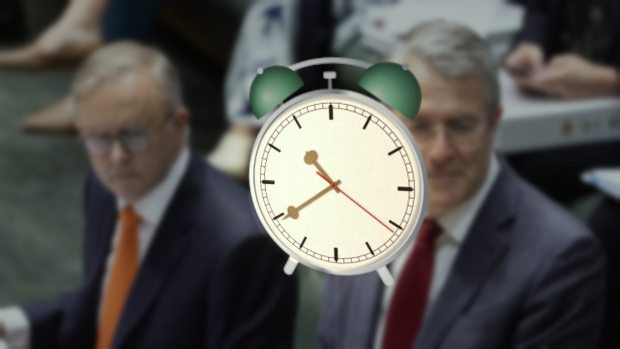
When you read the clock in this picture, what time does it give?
10:39:21
